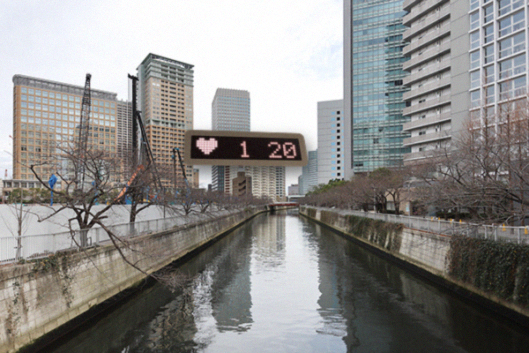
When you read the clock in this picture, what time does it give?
1:20
